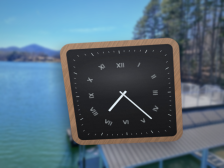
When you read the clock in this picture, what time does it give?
7:23
